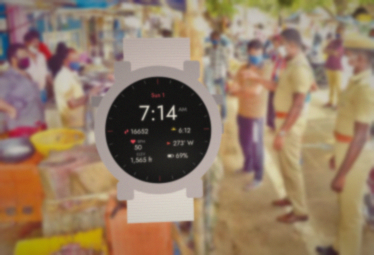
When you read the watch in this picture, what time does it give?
7:14
